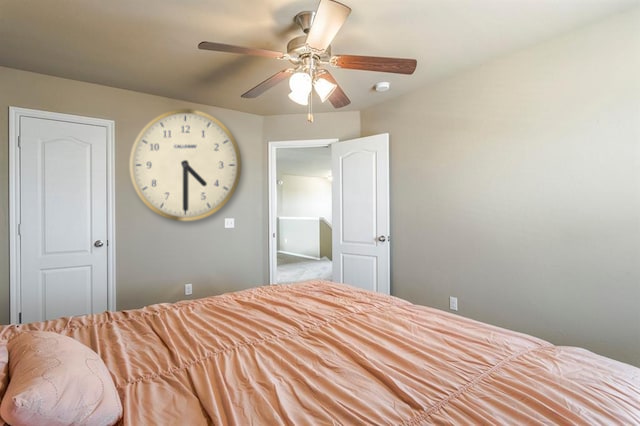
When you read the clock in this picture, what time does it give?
4:30
